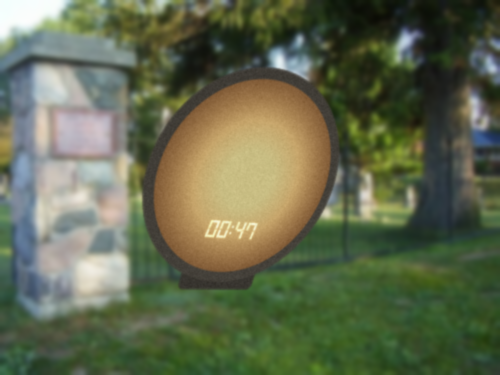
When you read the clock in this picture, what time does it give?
0:47
